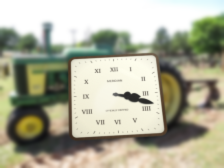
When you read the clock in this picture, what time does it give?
3:18
